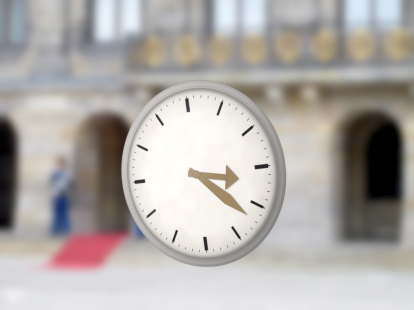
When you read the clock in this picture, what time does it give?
3:22
